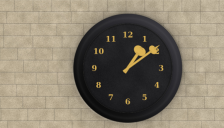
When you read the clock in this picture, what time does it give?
1:09
